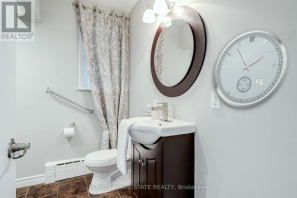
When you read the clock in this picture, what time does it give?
1:54
